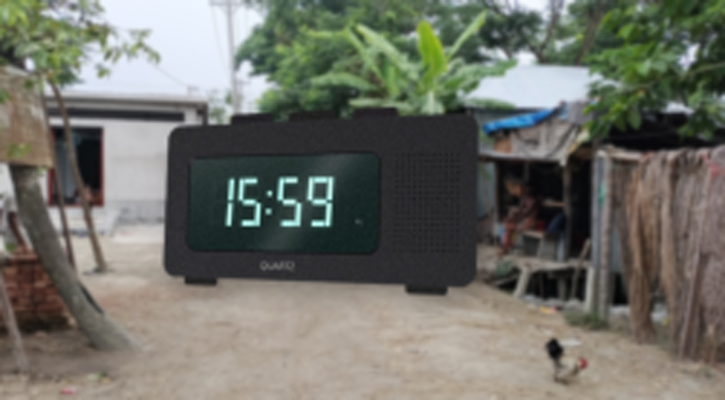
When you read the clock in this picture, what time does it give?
15:59
